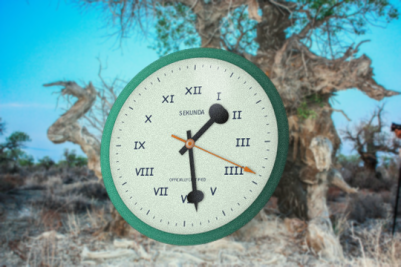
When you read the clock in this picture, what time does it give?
1:28:19
